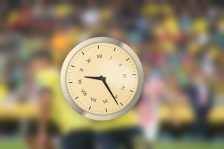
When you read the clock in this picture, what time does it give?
9:26
